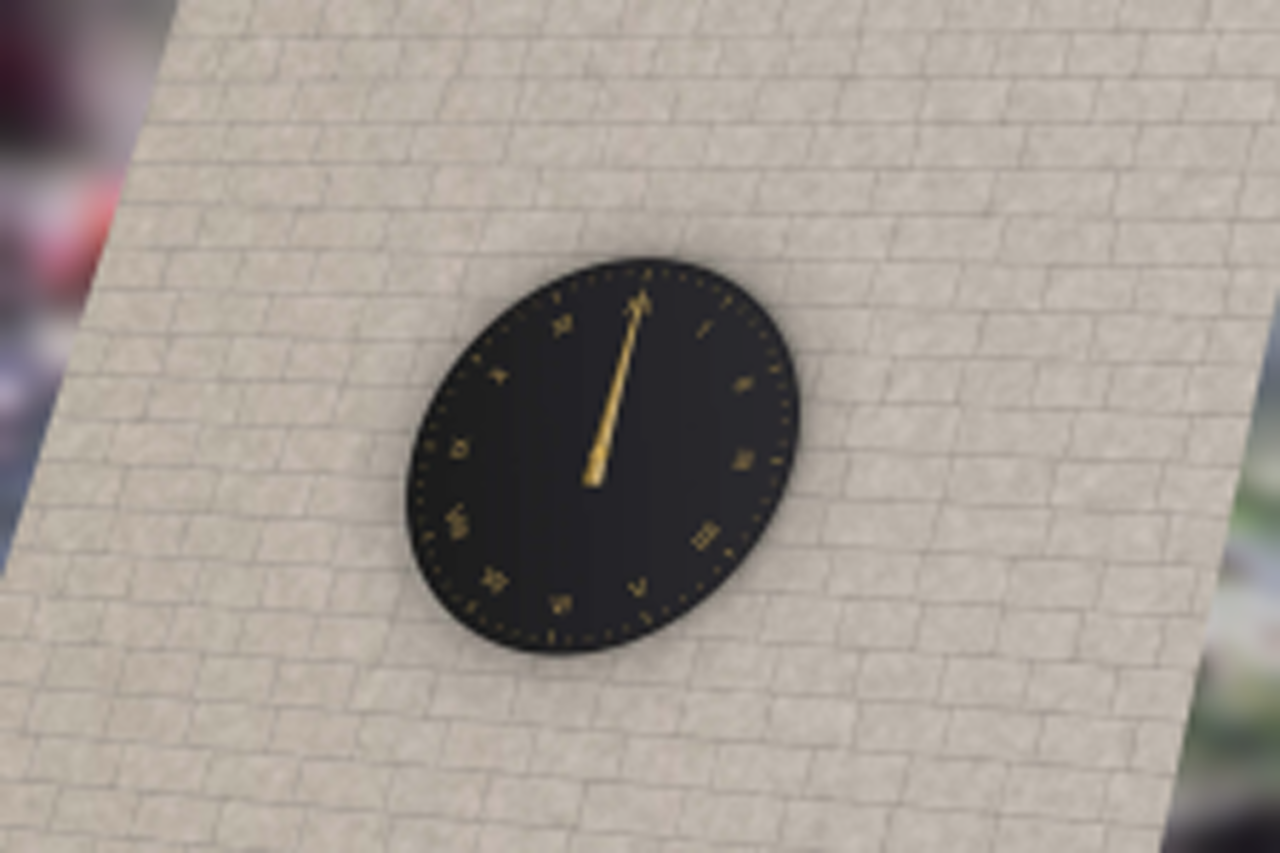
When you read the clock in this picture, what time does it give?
12:00
